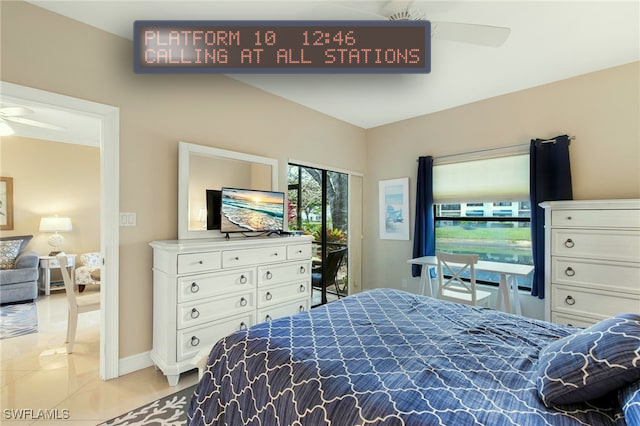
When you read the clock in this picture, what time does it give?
12:46
